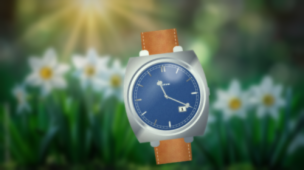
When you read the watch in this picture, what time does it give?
11:20
